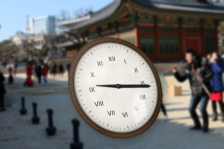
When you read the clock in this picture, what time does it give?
9:16
